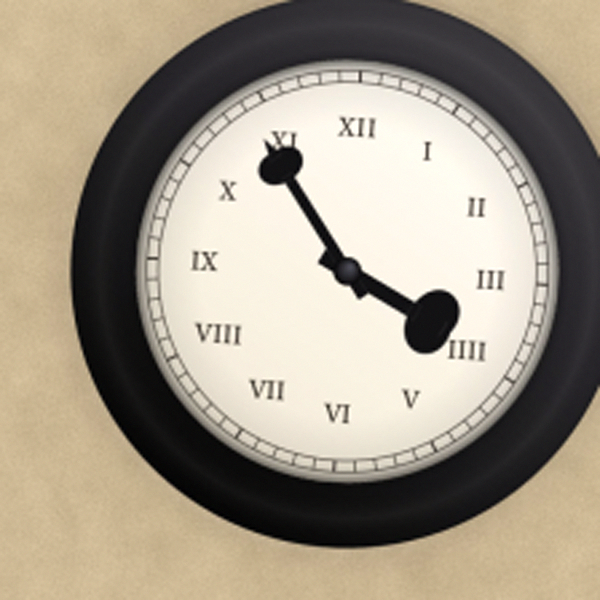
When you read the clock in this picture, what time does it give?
3:54
